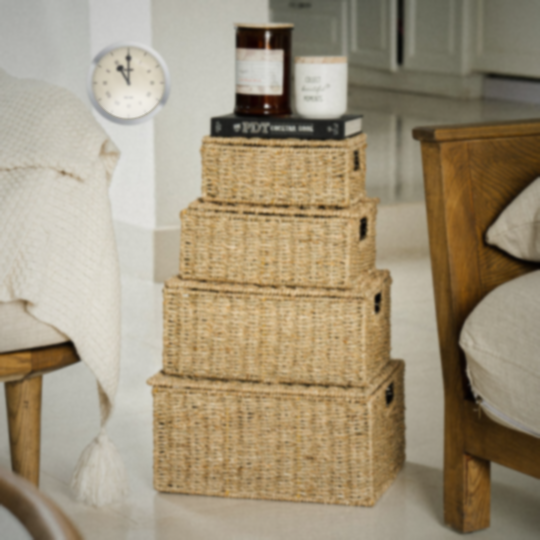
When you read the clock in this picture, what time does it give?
11:00
